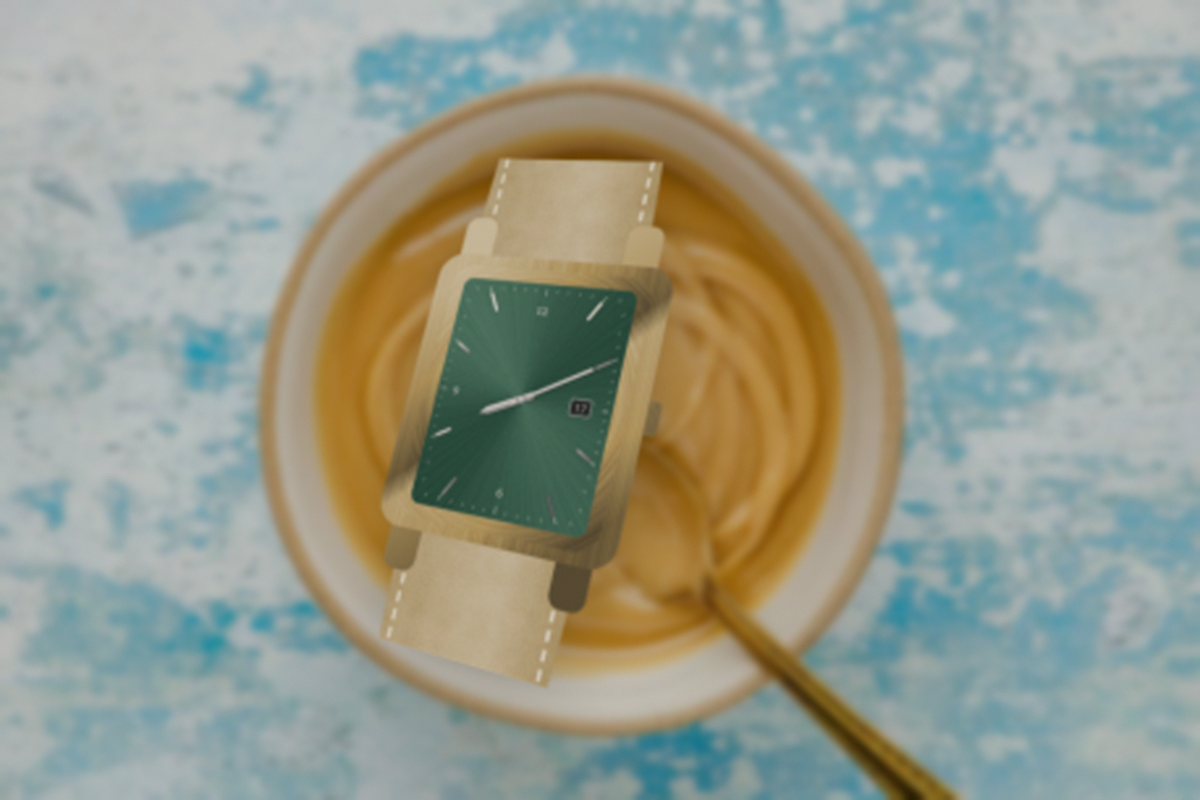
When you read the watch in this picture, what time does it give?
8:10
